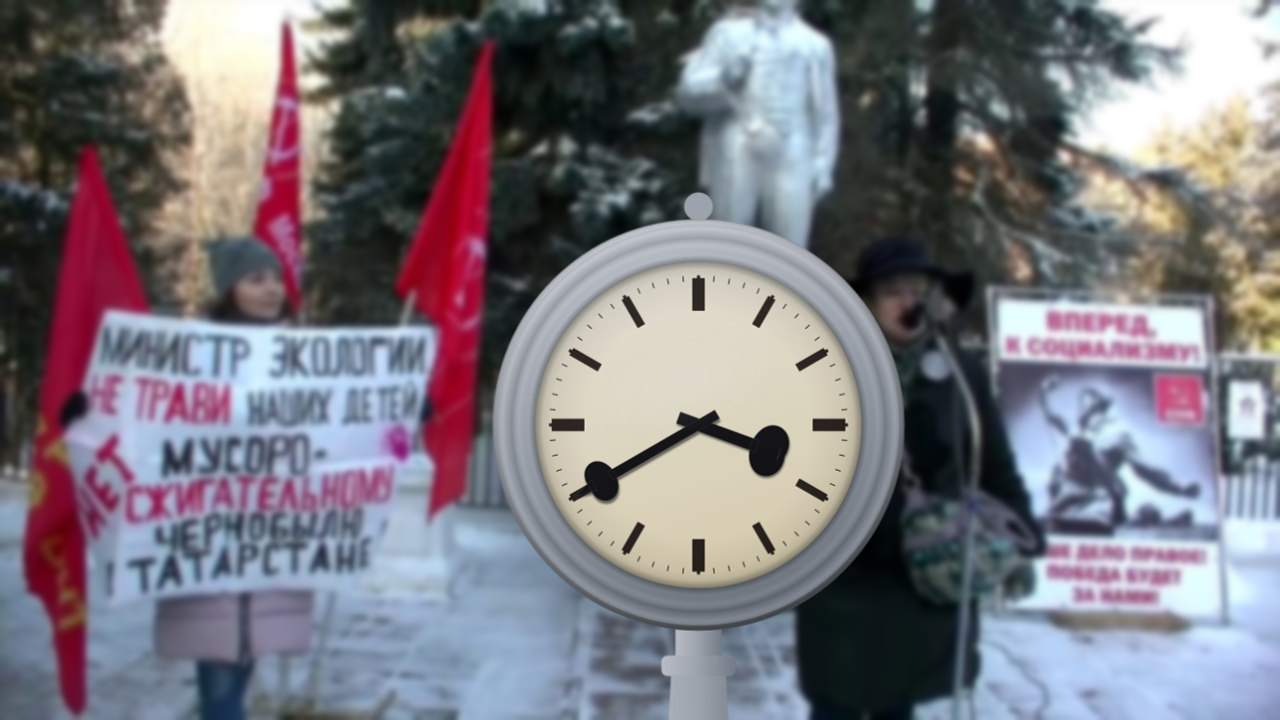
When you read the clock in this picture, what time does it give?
3:40
